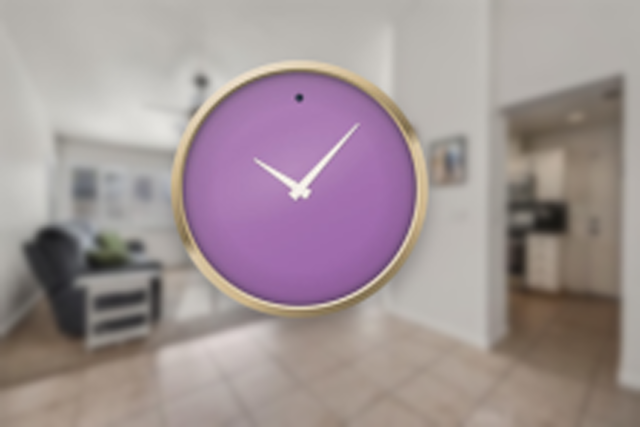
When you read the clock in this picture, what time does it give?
10:07
